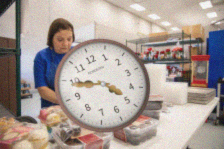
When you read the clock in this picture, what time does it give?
4:49
